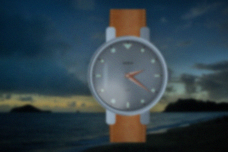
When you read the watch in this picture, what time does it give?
2:21
